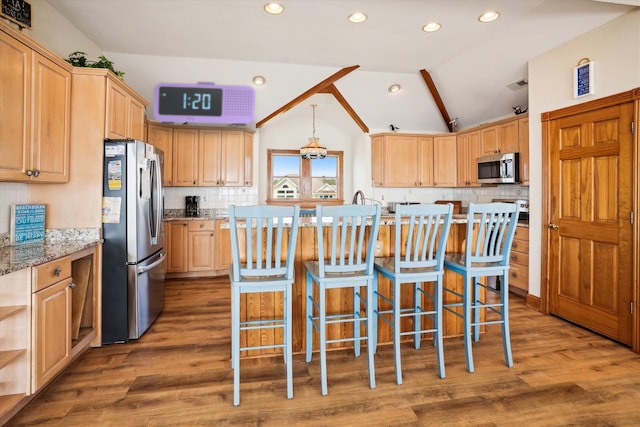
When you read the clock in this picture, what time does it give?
1:20
